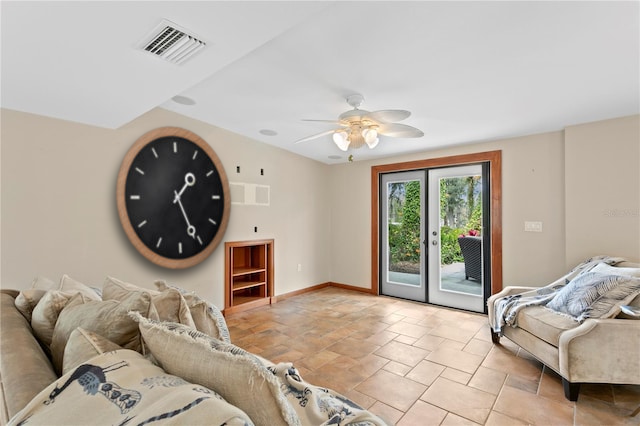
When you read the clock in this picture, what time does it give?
1:26
